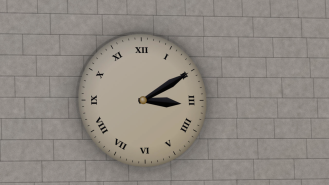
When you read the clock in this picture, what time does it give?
3:10
